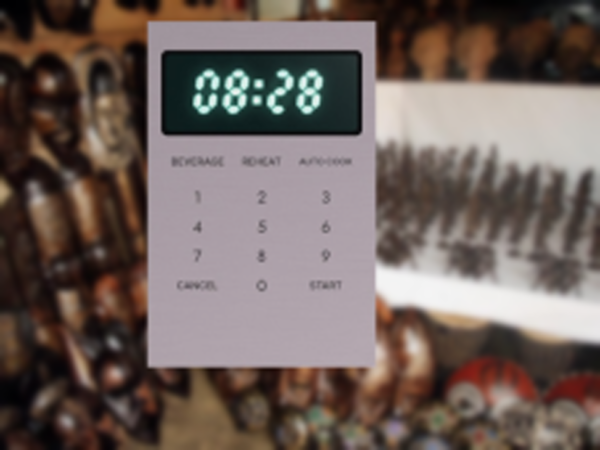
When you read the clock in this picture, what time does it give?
8:28
